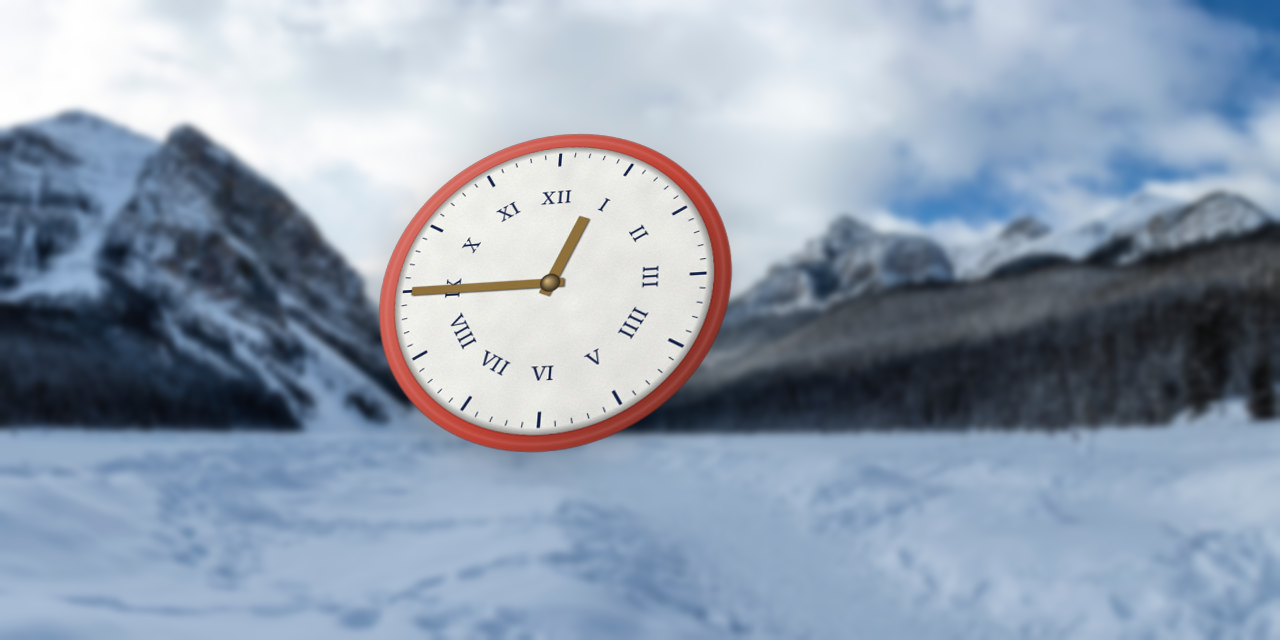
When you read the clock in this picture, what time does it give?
12:45
